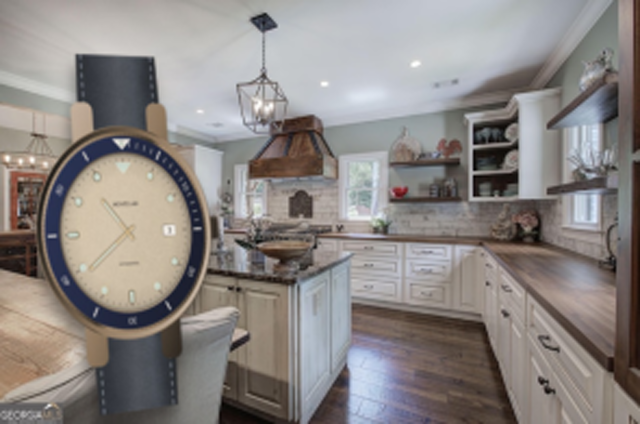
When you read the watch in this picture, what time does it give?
10:39
